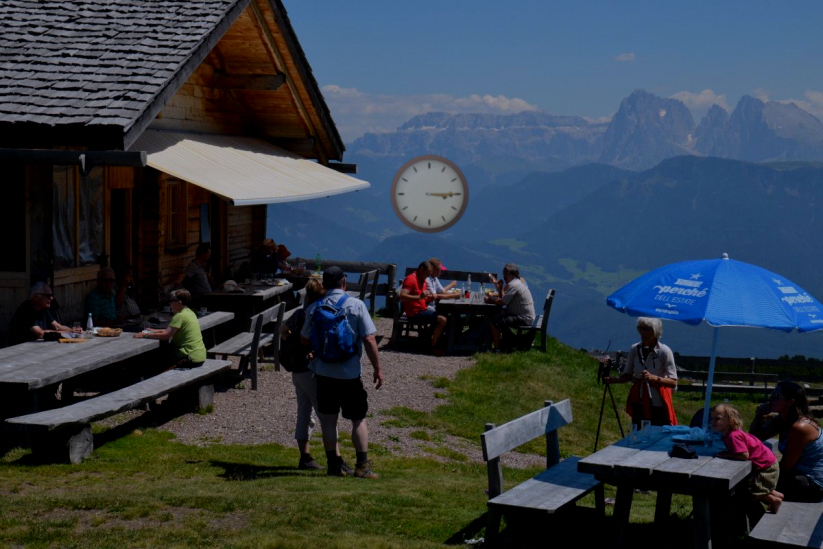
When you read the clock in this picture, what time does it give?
3:15
